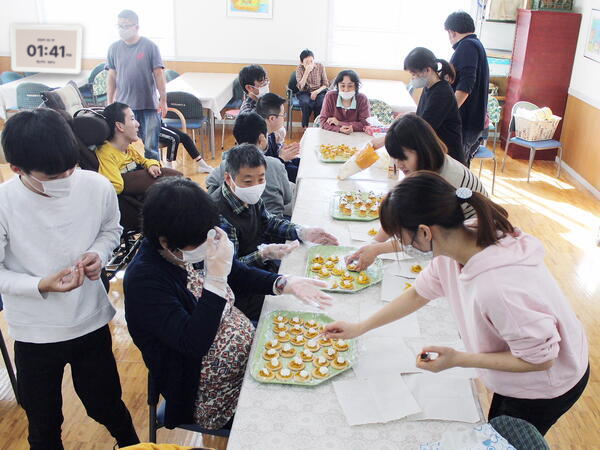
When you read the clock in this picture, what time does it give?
1:41
